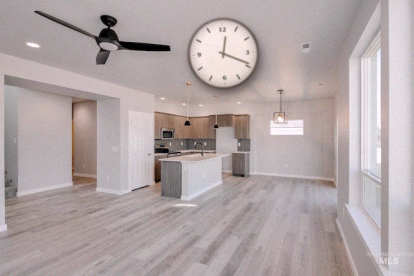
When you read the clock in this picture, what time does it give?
12:19
